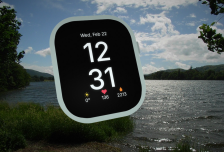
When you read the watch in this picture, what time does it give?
12:31
